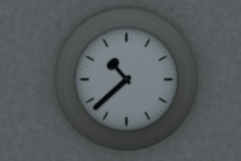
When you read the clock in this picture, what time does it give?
10:38
